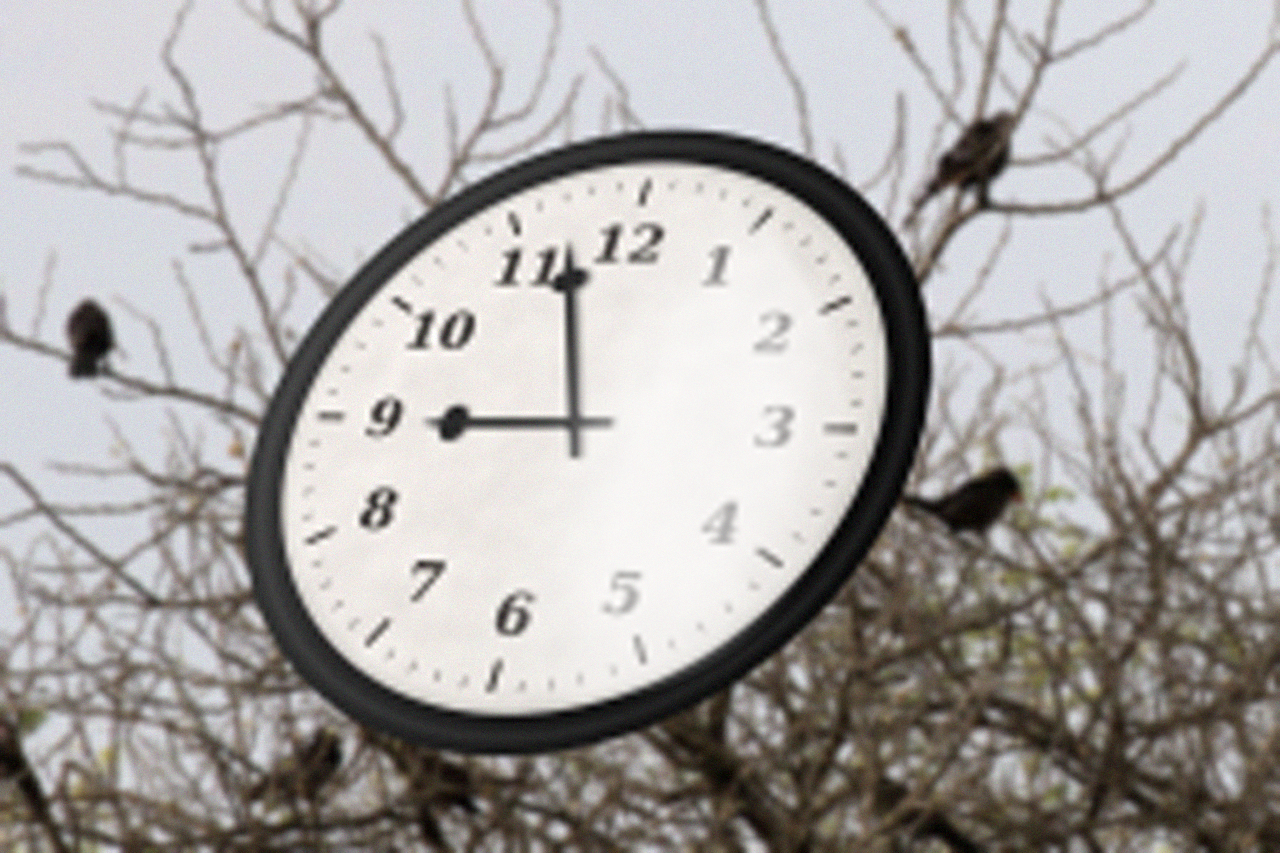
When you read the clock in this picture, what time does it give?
8:57
